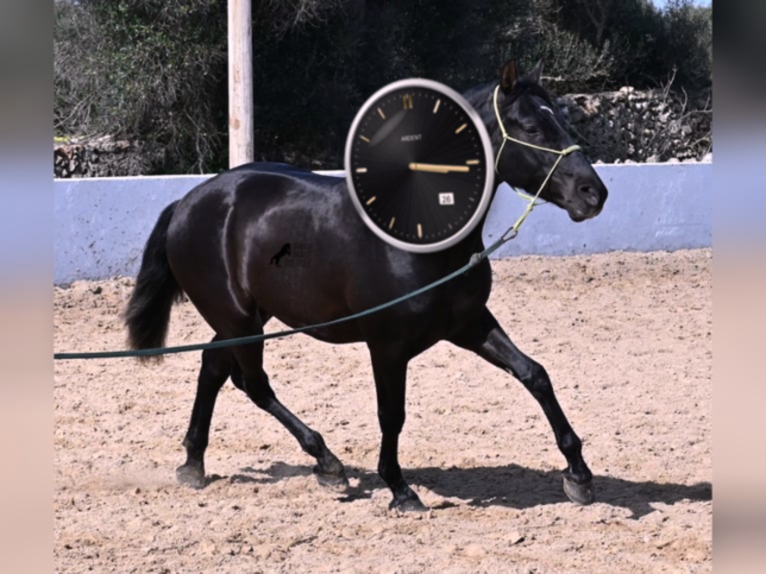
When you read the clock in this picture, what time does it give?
3:16
